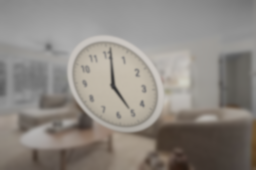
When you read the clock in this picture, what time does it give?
5:01
